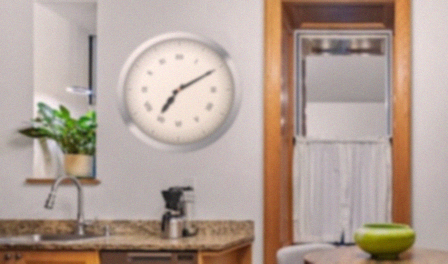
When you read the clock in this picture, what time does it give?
7:10
